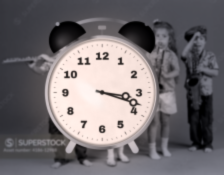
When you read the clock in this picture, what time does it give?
3:18
